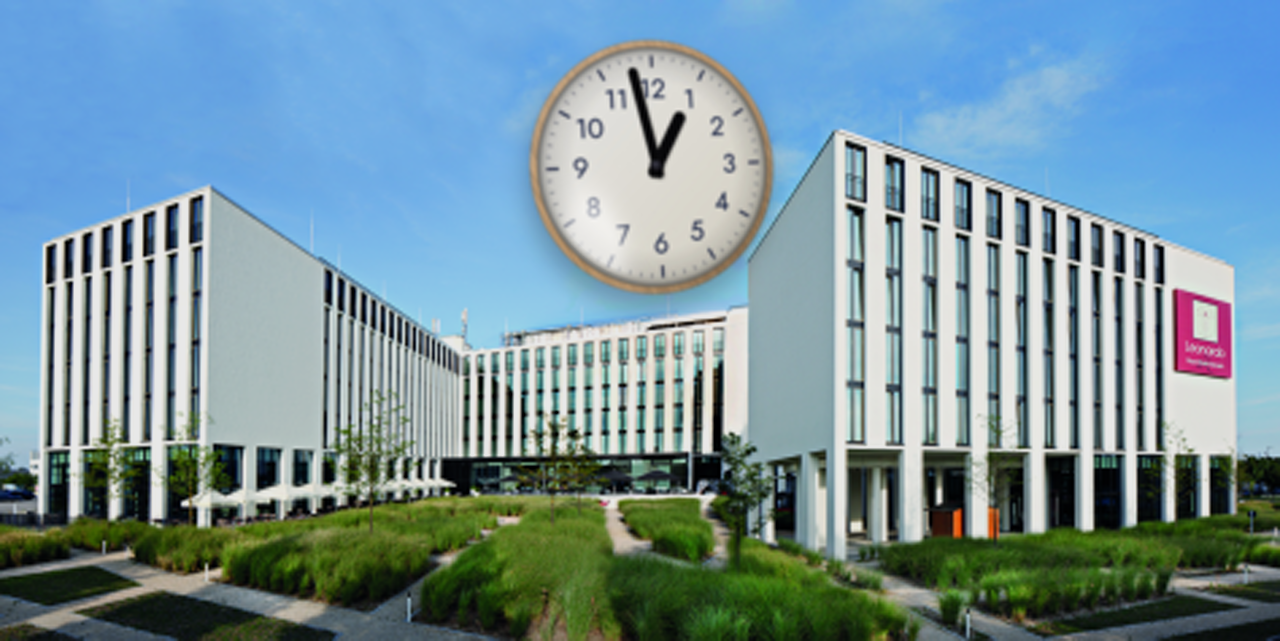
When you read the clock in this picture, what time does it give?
12:58
